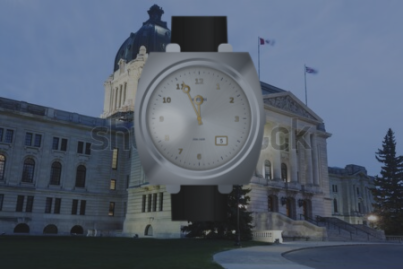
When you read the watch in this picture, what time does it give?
11:56
